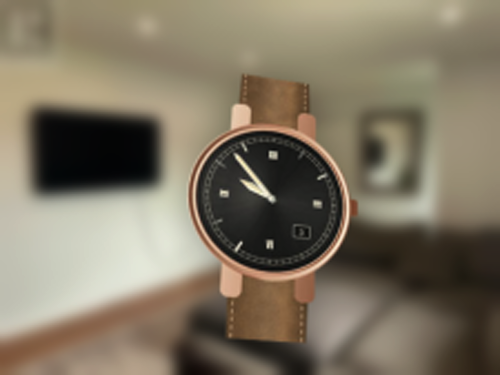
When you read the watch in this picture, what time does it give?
9:53
